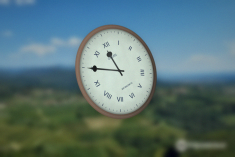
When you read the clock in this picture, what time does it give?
11:50
